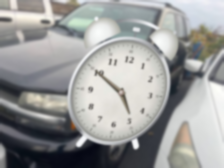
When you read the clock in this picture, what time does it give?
4:50
